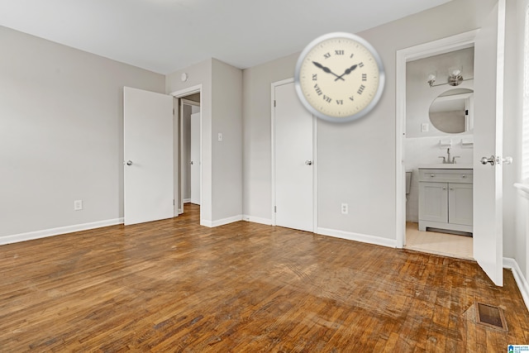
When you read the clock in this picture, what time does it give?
1:50
